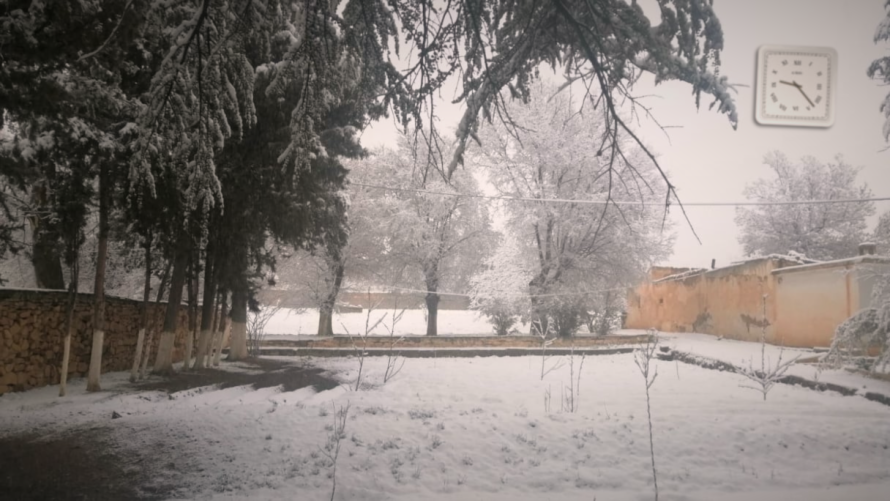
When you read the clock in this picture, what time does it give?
9:23
